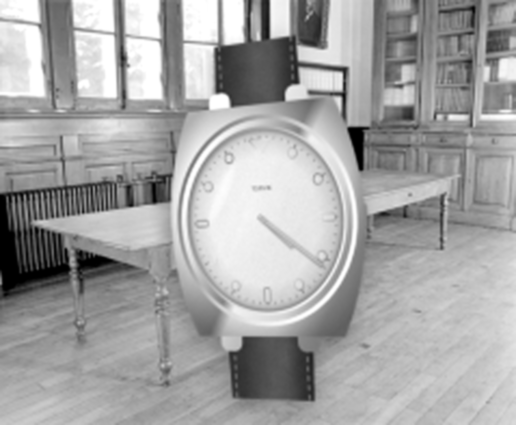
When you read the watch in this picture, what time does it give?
4:21
